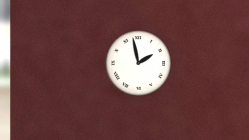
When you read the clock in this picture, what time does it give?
1:58
